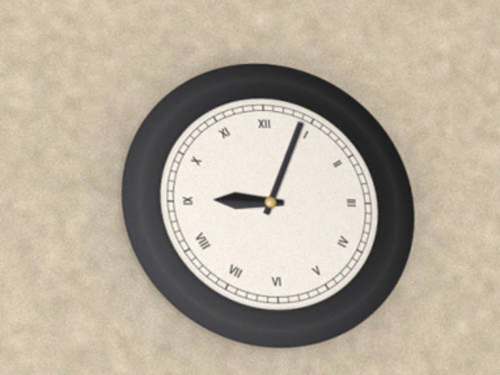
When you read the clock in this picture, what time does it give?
9:04
